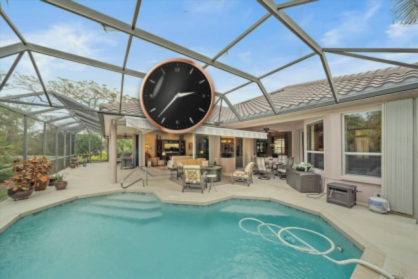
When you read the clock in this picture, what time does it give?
2:37
